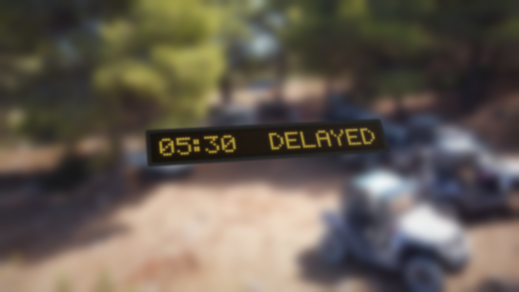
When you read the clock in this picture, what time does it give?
5:30
